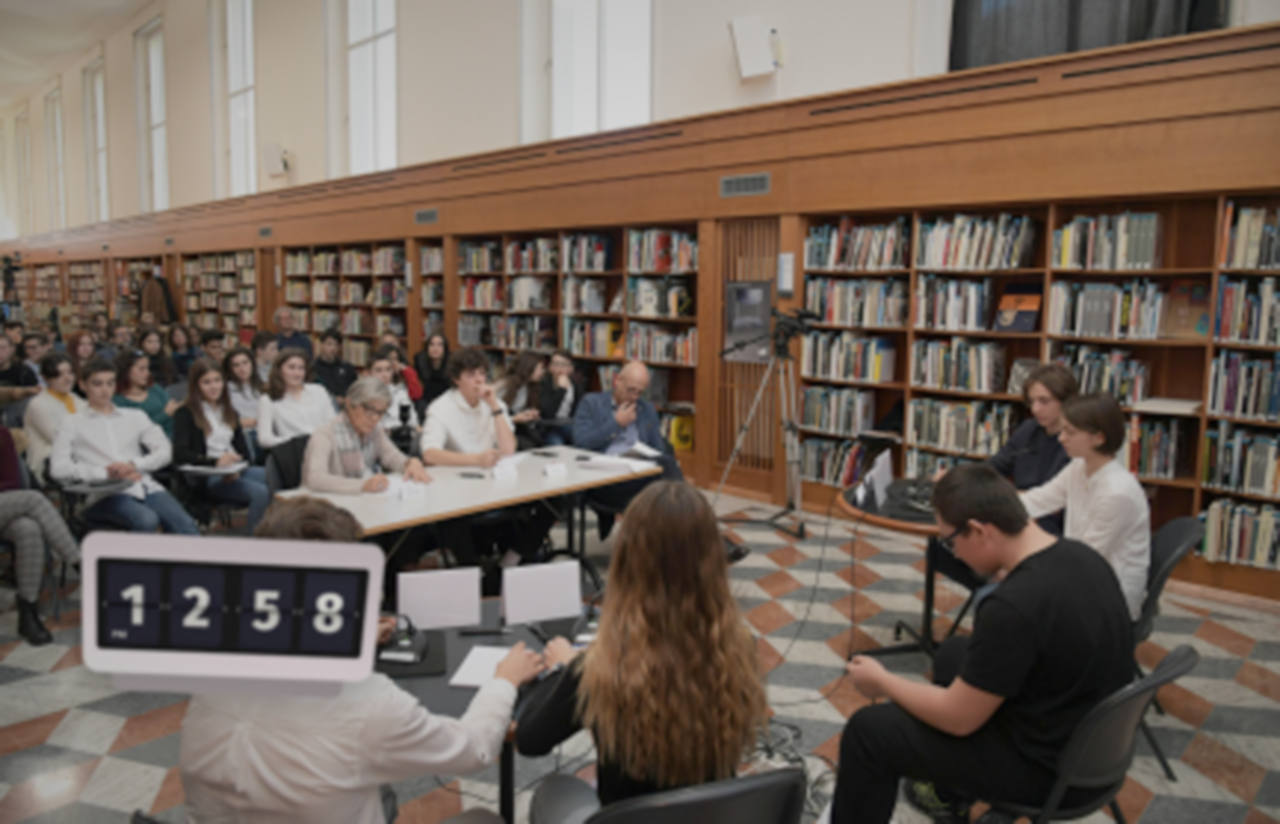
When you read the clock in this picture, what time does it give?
12:58
